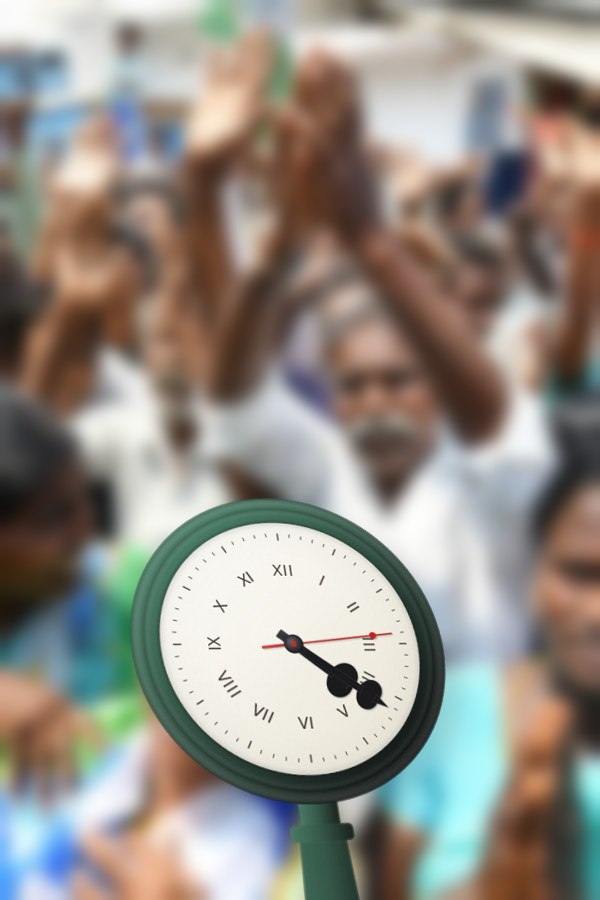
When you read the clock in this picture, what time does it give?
4:21:14
